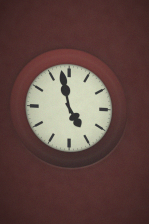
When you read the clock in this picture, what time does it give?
4:58
